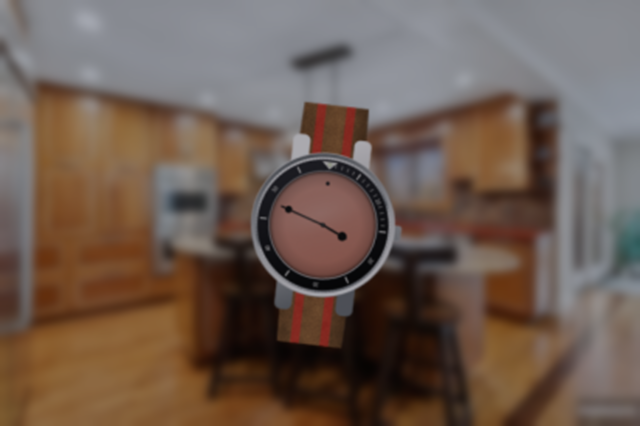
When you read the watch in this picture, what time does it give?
3:48
